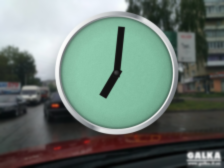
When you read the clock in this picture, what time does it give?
7:01
